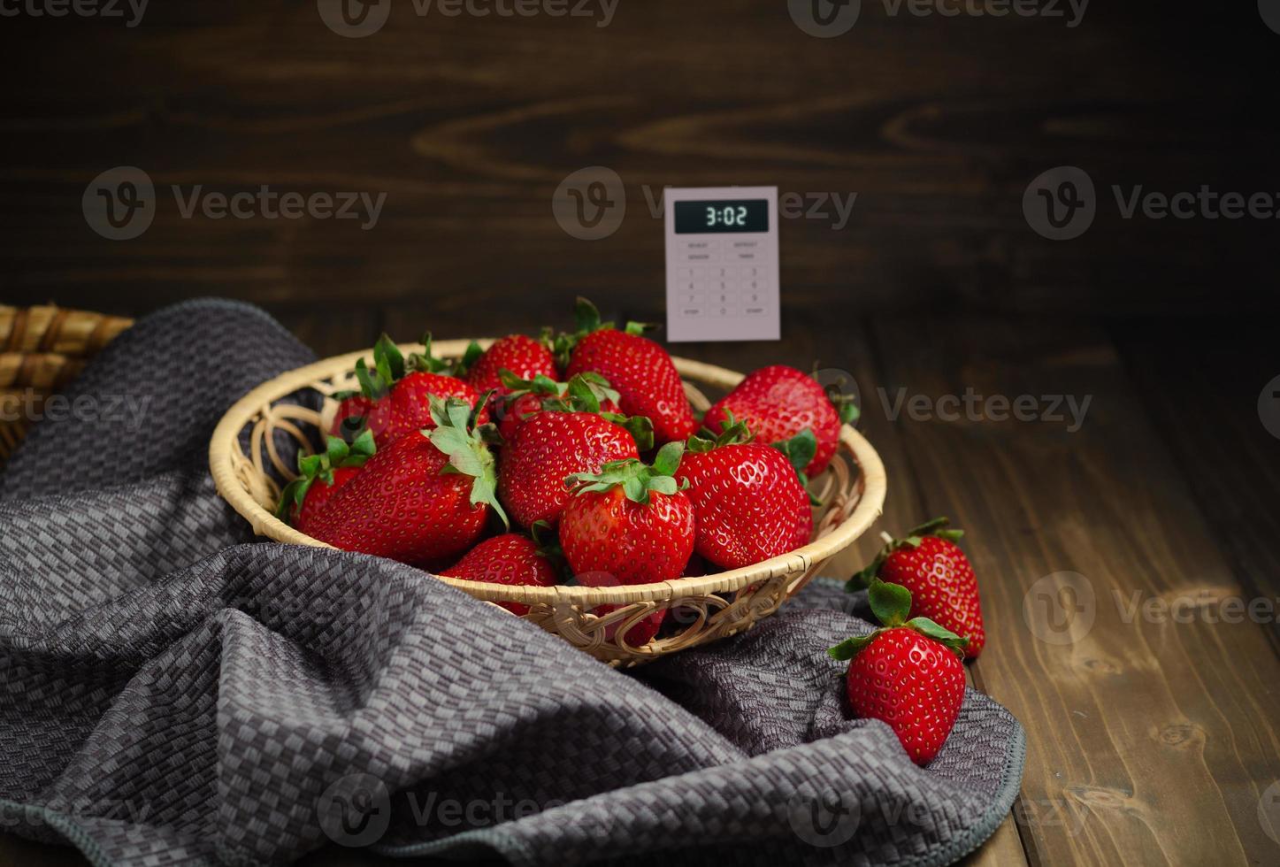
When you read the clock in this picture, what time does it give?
3:02
